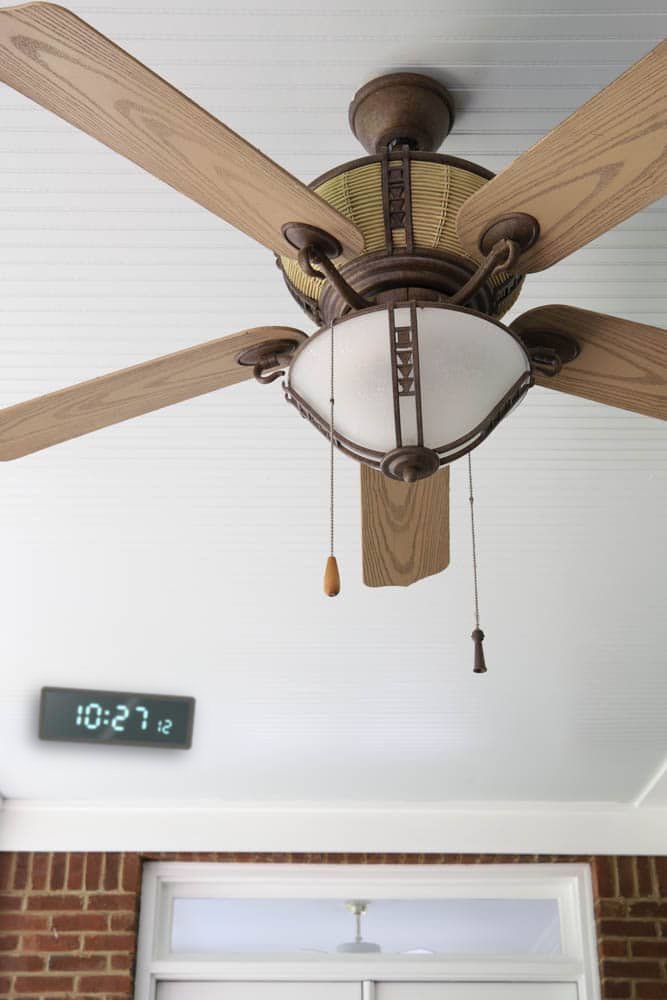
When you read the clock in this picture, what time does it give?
10:27:12
